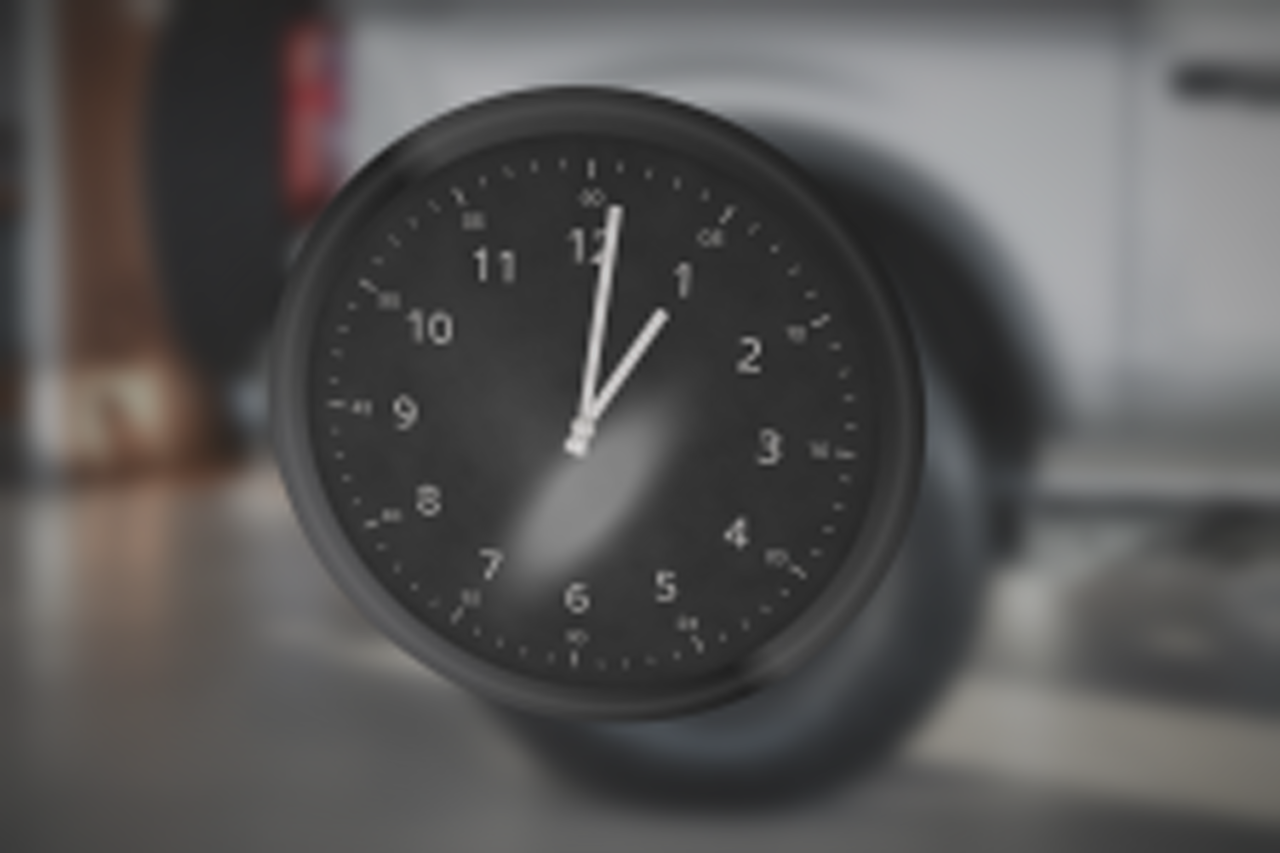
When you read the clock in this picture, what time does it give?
1:01
